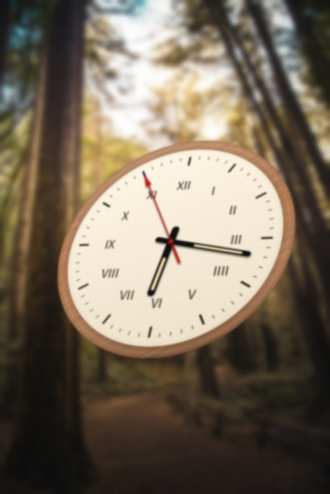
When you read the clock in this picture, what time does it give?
6:16:55
